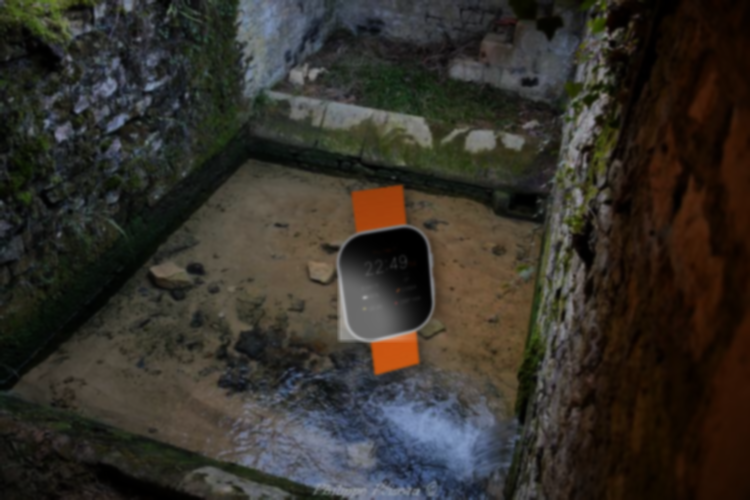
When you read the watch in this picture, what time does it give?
22:49
